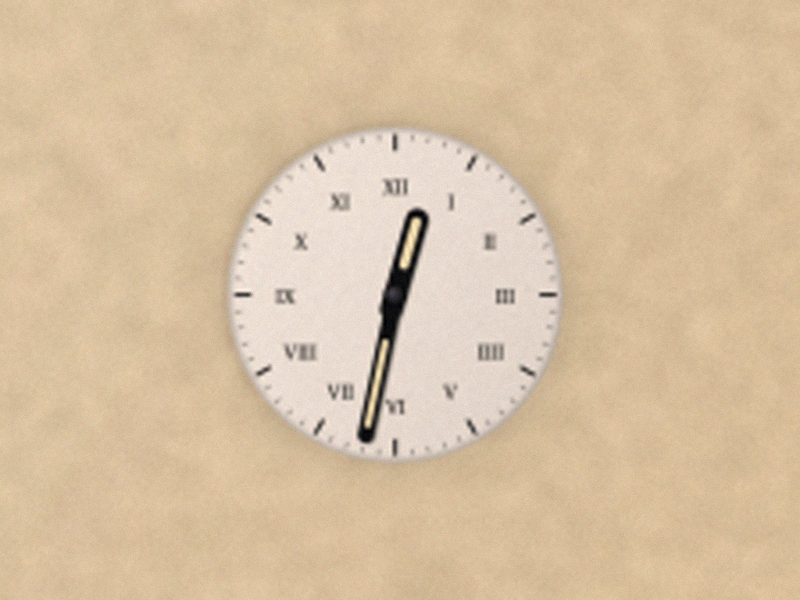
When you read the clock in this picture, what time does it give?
12:32
